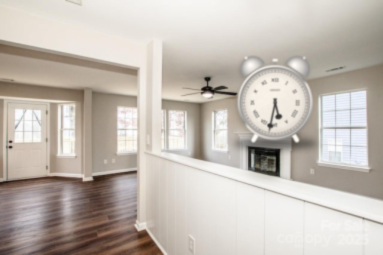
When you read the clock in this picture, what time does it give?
5:32
